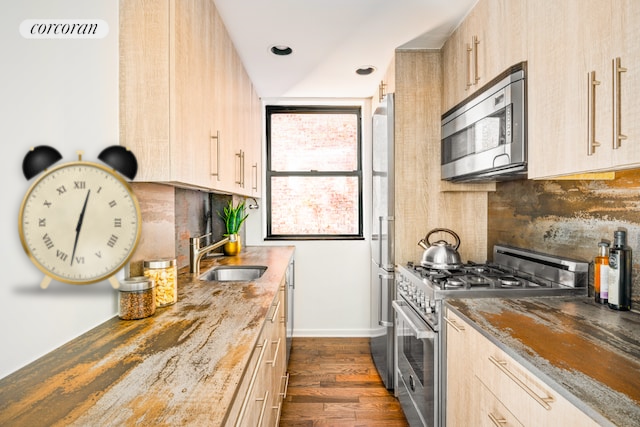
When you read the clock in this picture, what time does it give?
12:32
